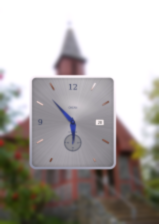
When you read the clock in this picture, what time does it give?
5:53
